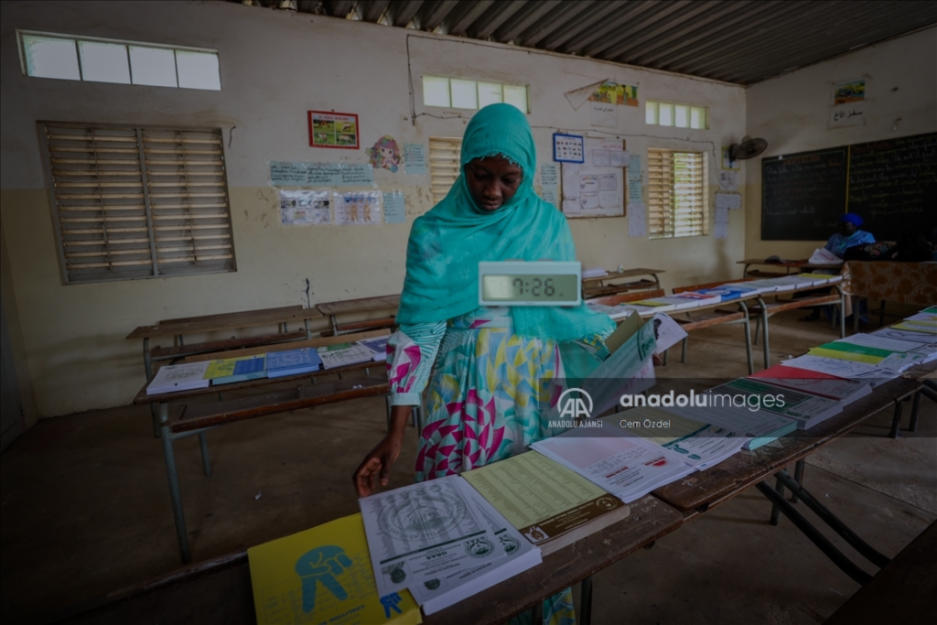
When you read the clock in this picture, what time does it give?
7:26
